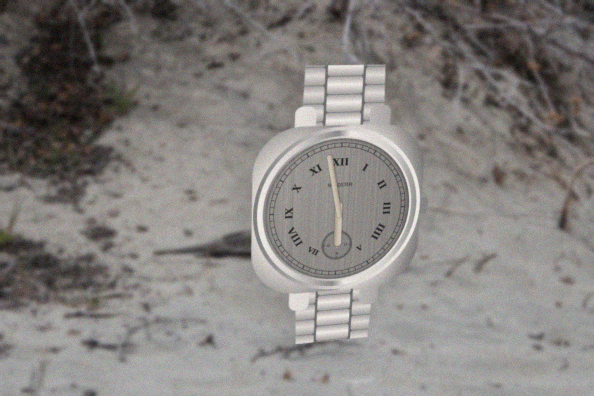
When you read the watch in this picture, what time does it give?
5:58
